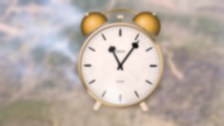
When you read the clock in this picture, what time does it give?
11:06
